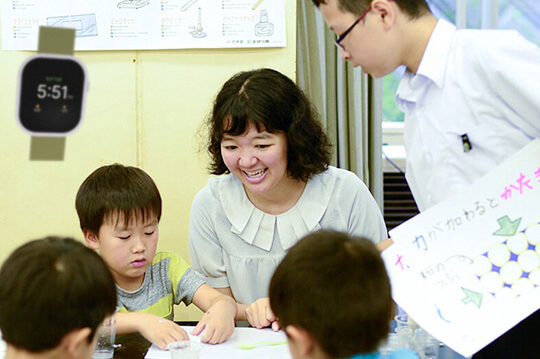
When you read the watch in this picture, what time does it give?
5:51
